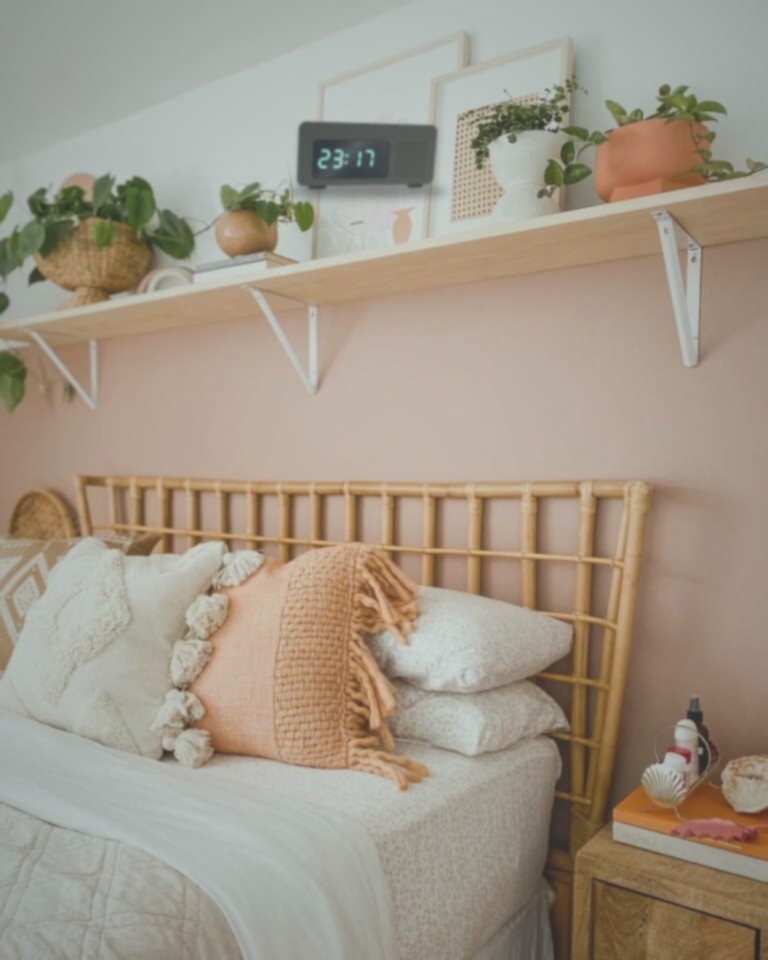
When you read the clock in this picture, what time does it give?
23:17
